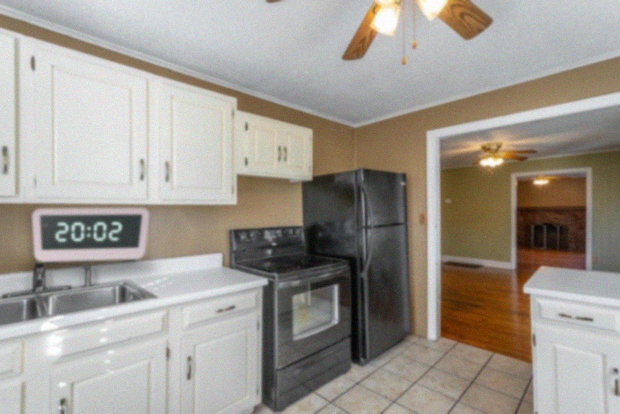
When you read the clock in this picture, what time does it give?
20:02
